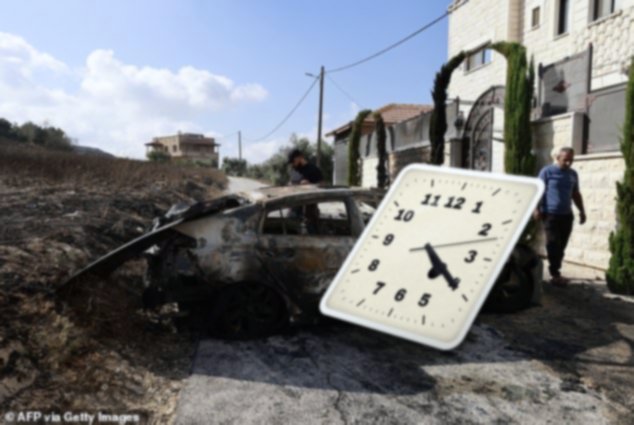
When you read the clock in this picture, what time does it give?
4:20:12
